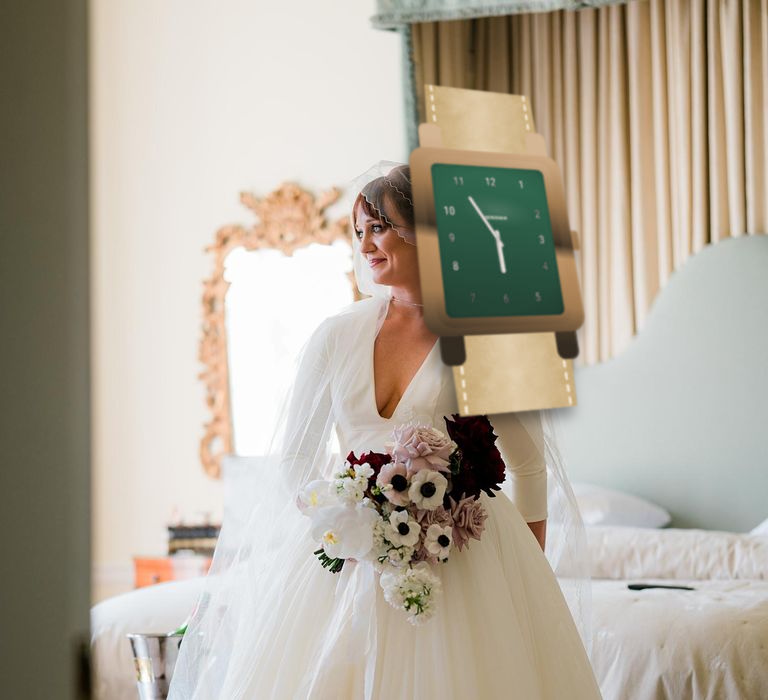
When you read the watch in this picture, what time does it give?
5:55
